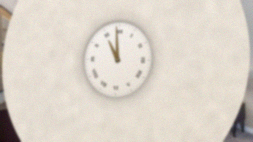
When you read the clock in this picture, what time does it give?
10:59
